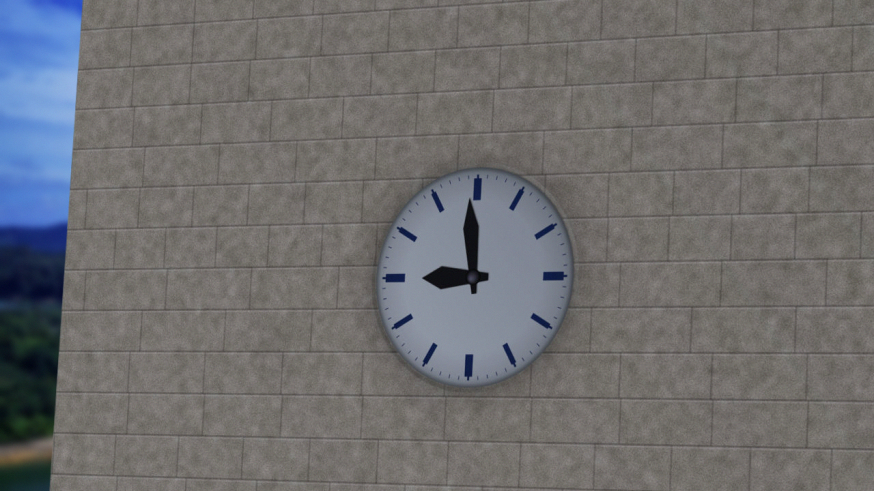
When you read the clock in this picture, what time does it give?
8:59
